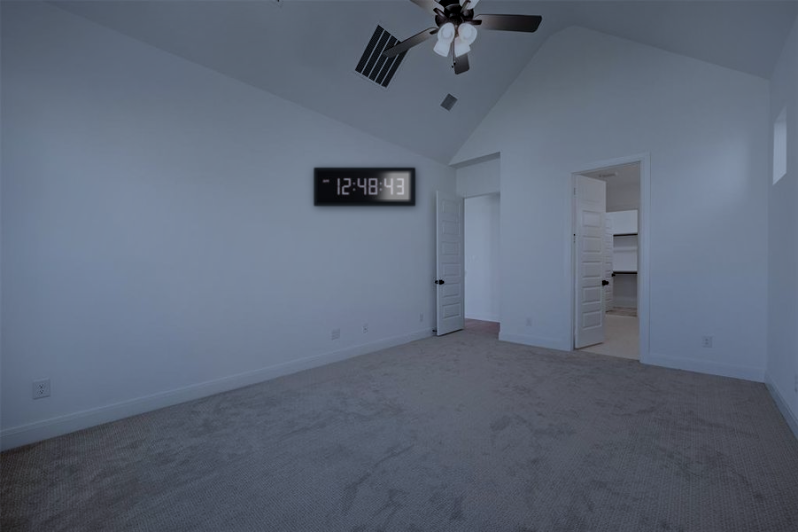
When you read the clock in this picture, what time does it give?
12:48:43
